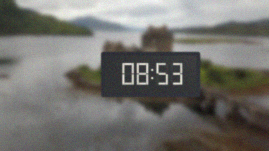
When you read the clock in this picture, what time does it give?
8:53
